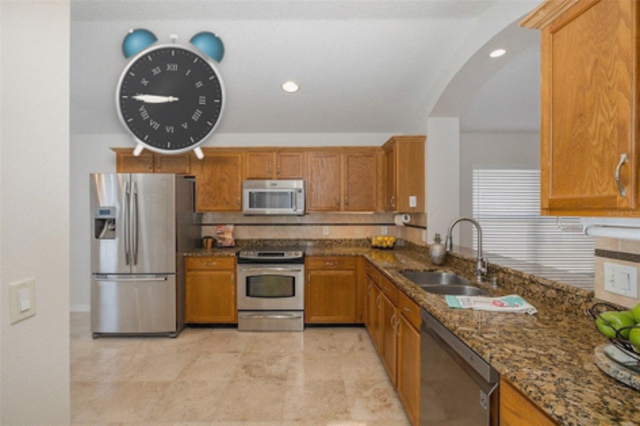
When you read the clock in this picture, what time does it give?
8:45
